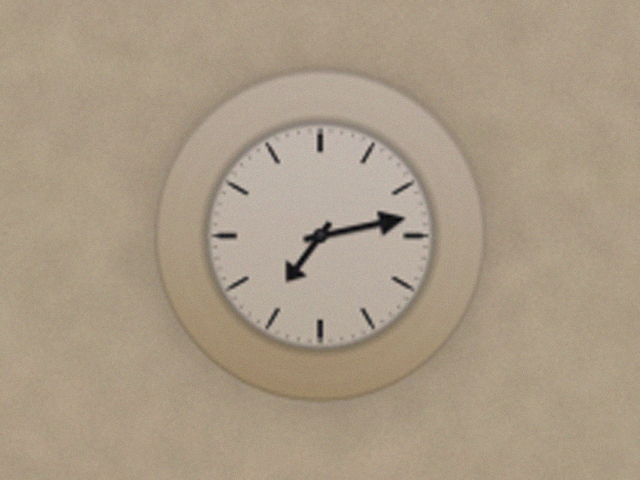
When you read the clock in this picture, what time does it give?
7:13
